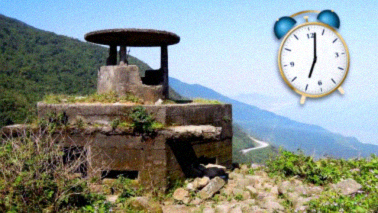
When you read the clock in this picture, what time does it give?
7:02
